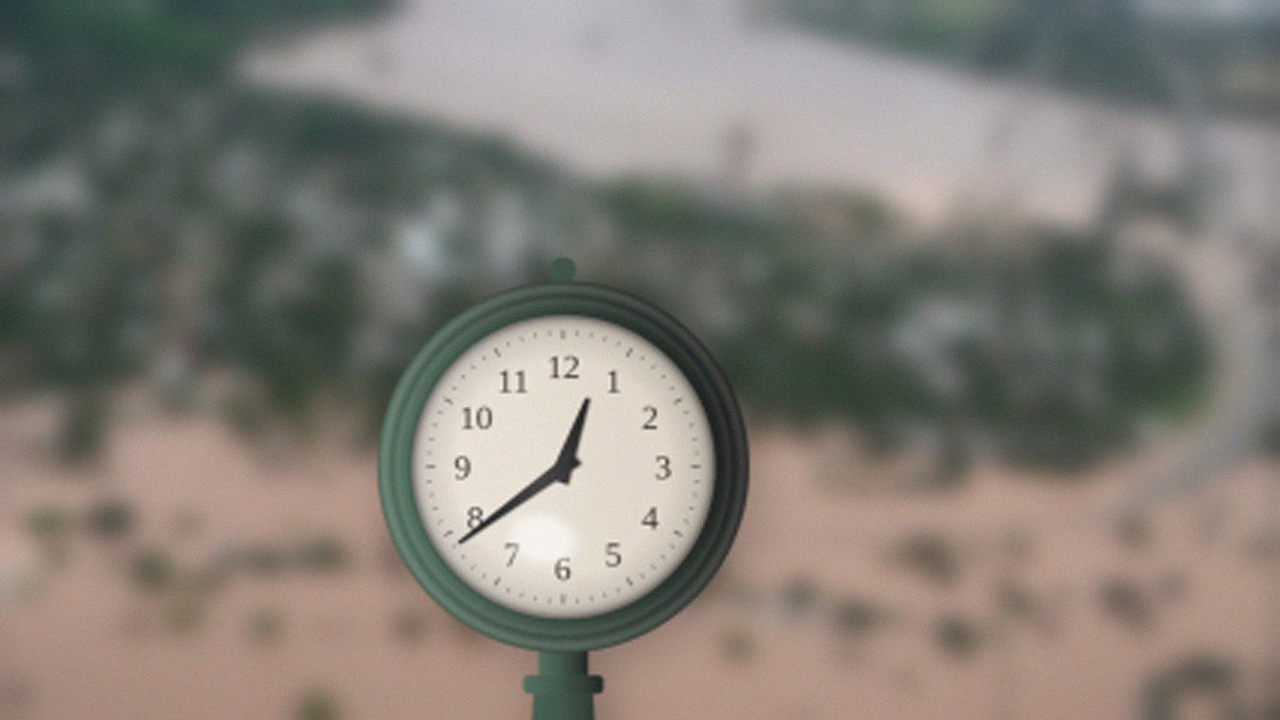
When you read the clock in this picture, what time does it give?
12:39
